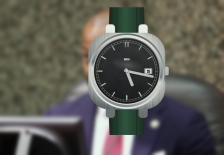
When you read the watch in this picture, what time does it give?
5:17
